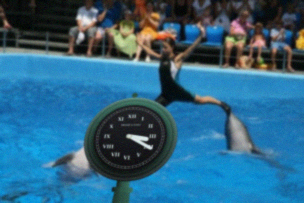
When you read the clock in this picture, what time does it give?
3:20
